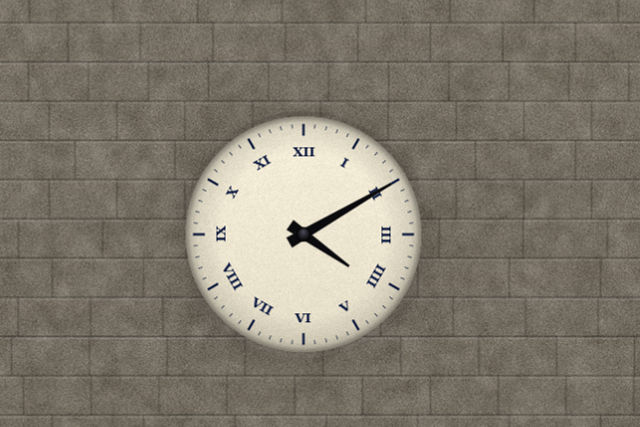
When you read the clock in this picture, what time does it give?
4:10
